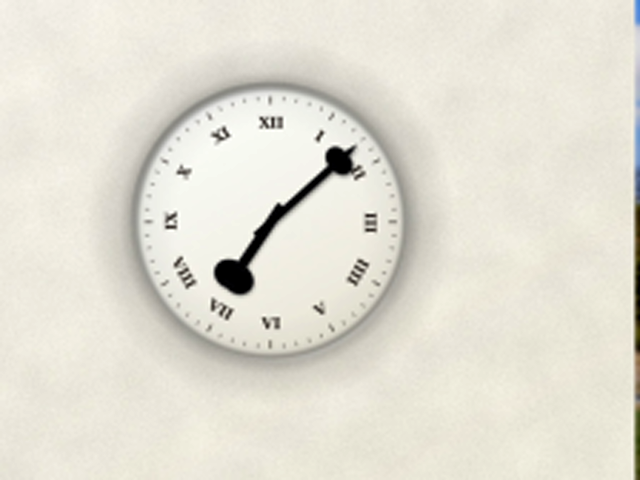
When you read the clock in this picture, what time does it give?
7:08
